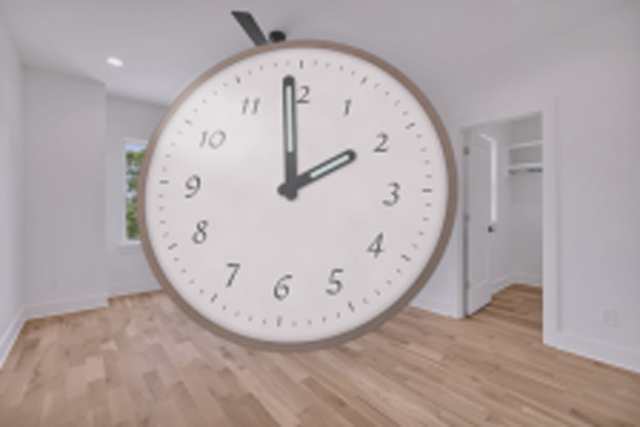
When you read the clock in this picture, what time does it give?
1:59
